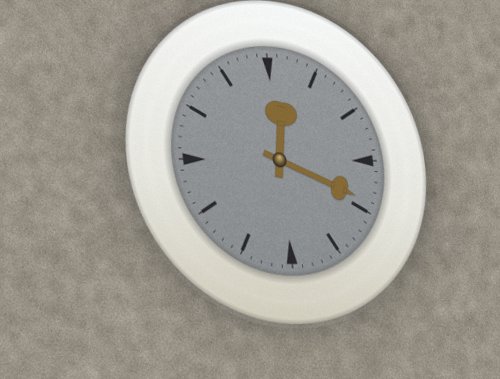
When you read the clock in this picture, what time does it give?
12:19
